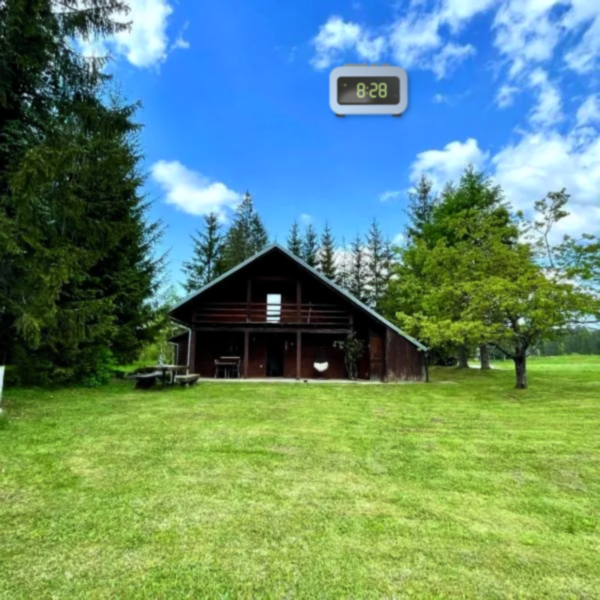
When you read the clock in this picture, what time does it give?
8:28
